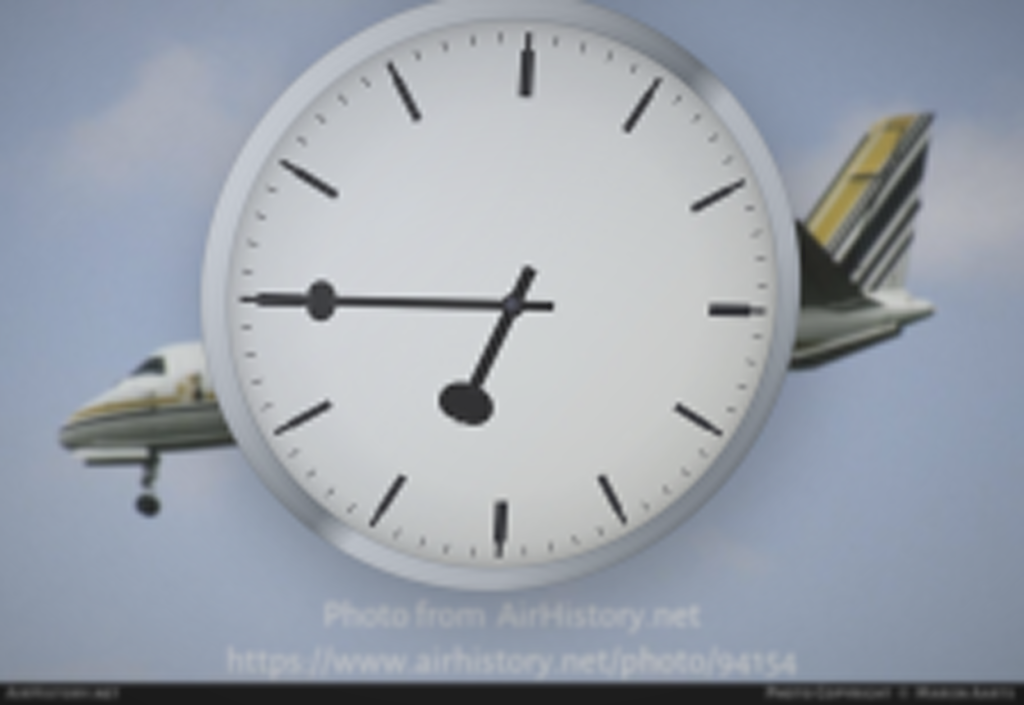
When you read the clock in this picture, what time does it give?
6:45
